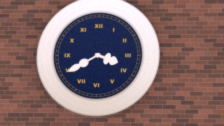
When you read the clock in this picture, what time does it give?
3:40
